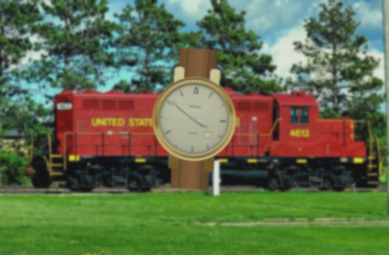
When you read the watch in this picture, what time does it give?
3:51
